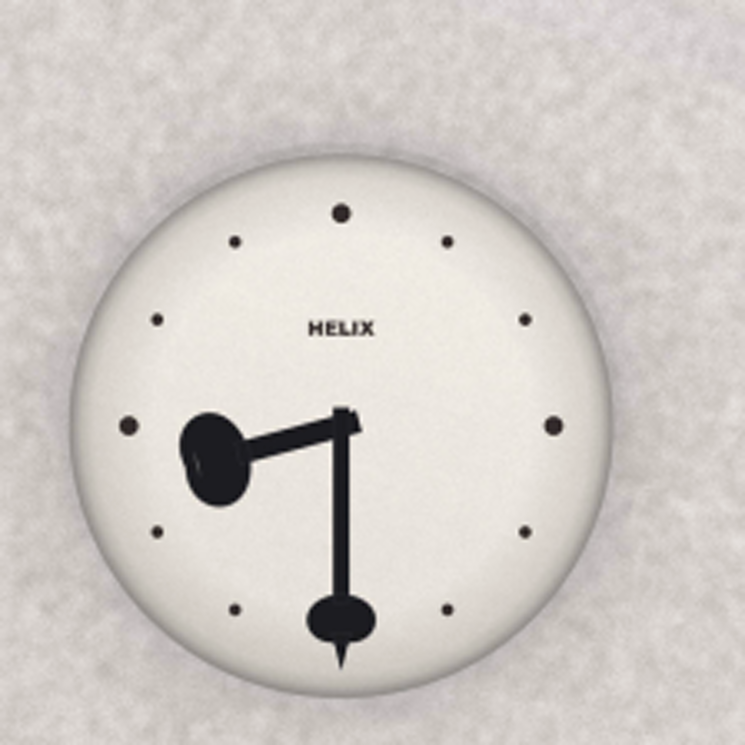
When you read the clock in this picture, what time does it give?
8:30
